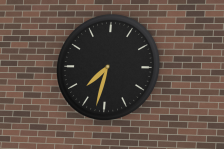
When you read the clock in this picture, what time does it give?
7:32
